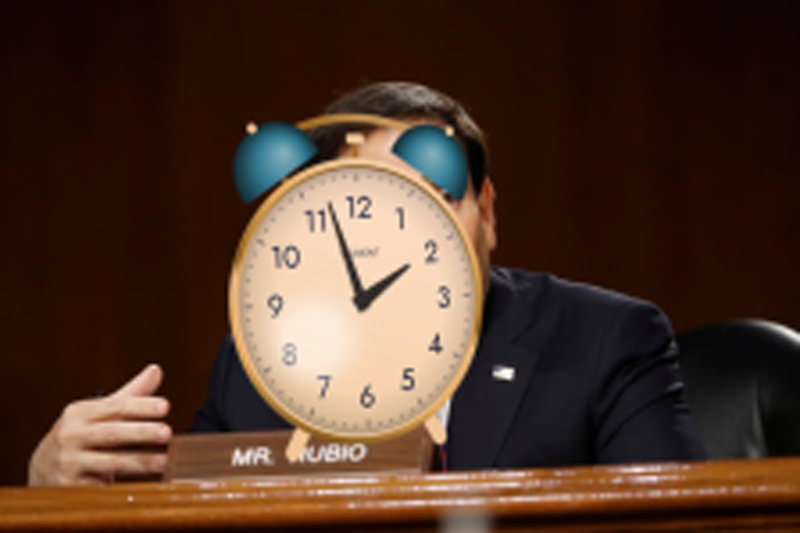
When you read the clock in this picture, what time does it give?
1:57
